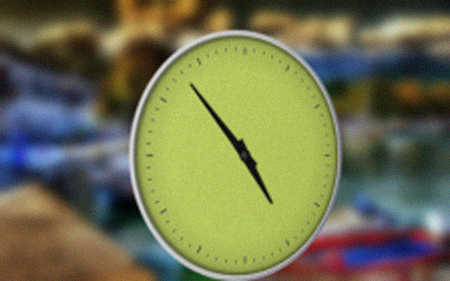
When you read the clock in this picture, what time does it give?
4:53
